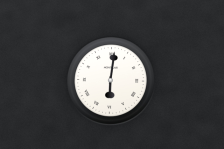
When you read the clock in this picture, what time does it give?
6:01
